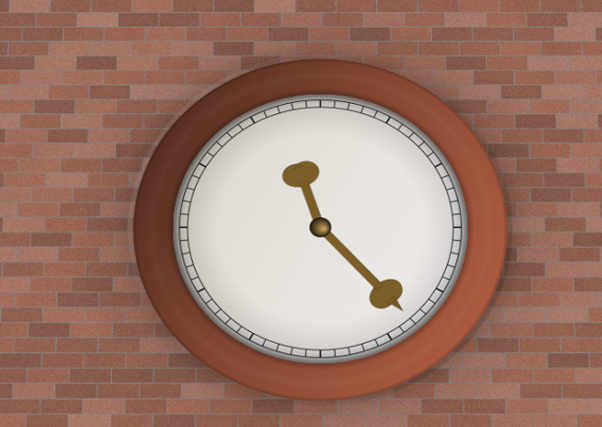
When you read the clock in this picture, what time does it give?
11:23
